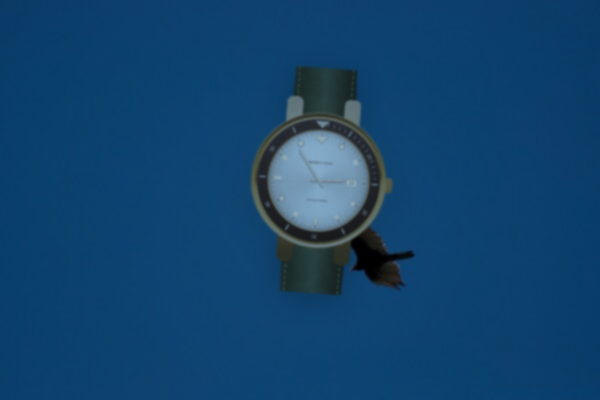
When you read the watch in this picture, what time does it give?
2:54
